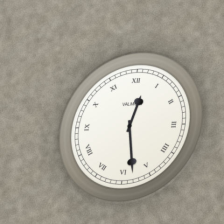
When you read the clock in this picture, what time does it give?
12:28
